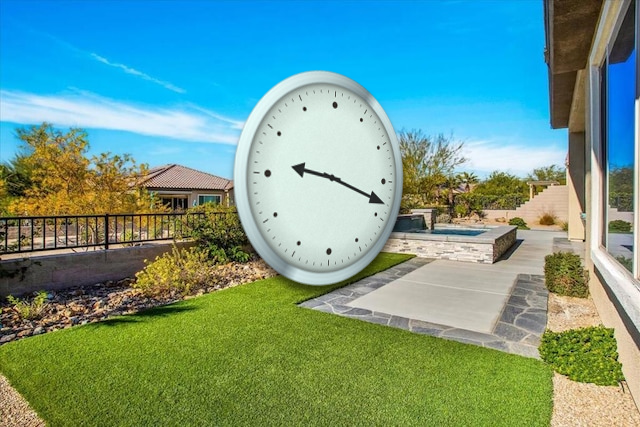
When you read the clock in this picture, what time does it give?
9:18
